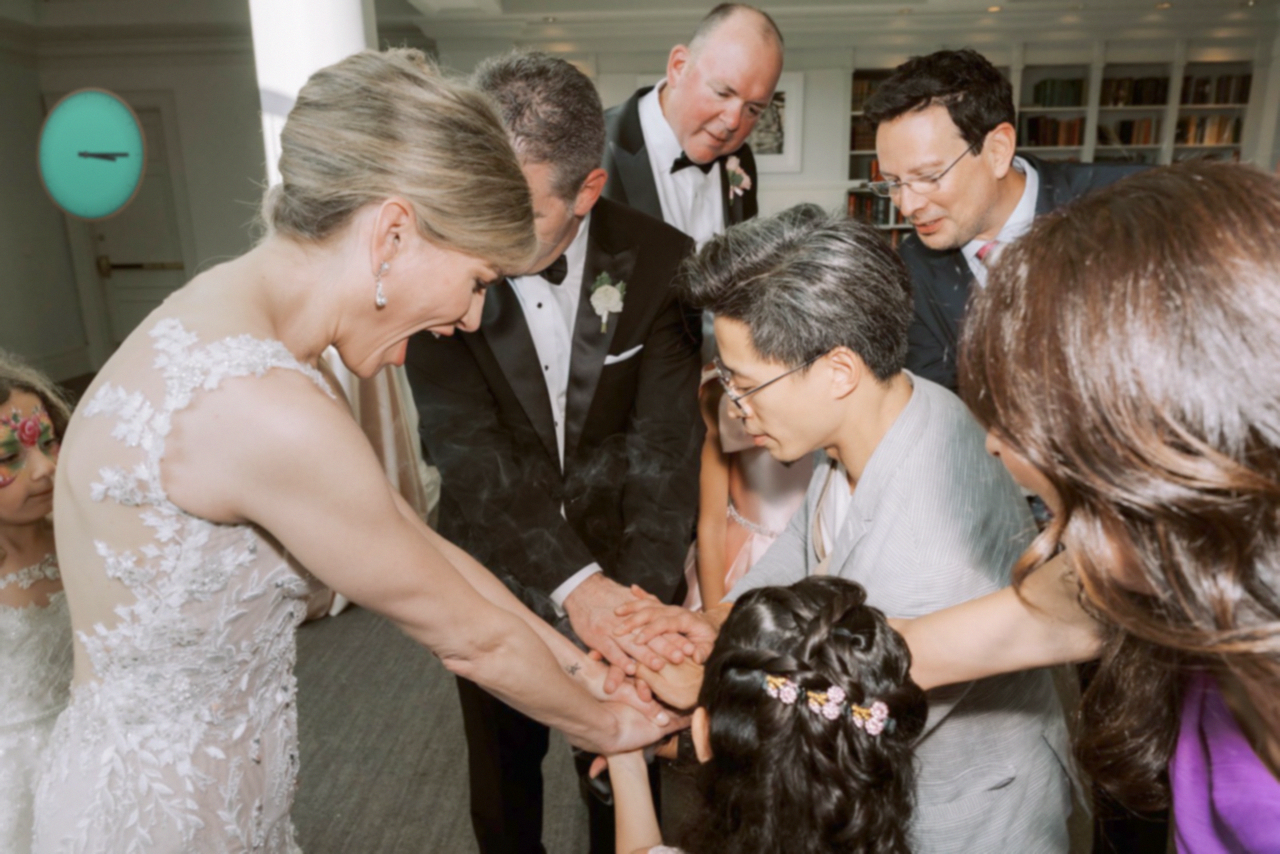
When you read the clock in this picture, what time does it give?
3:15
